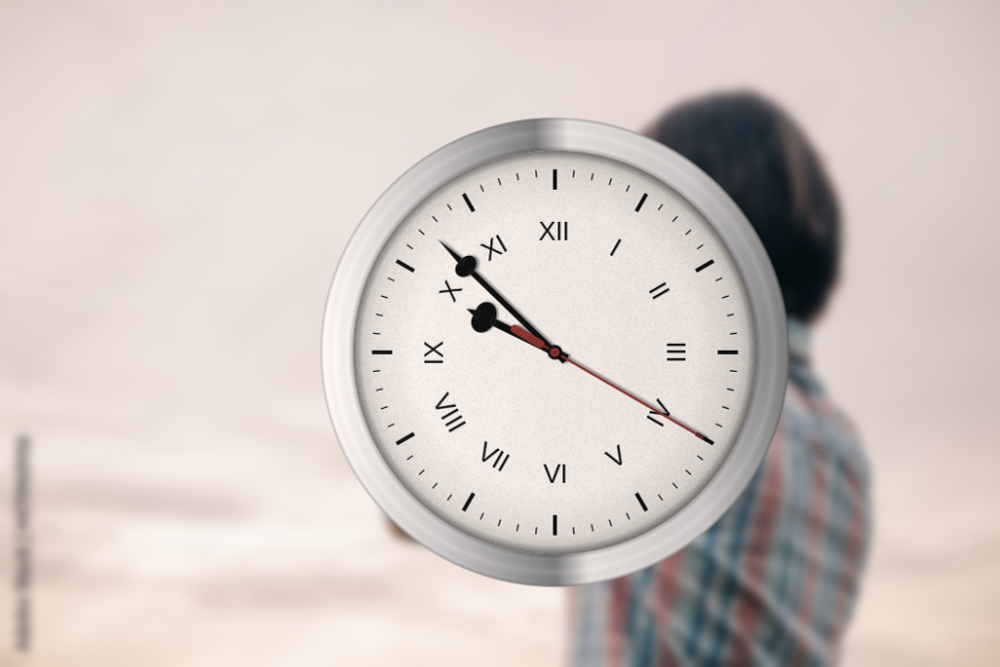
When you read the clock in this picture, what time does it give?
9:52:20
